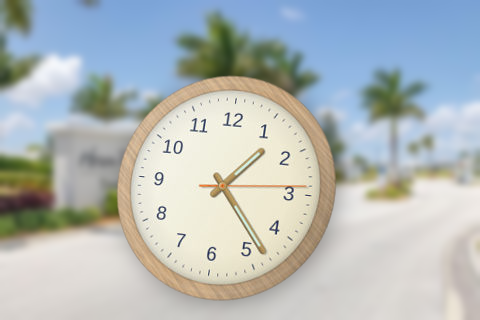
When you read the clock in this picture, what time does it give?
1:23:14
